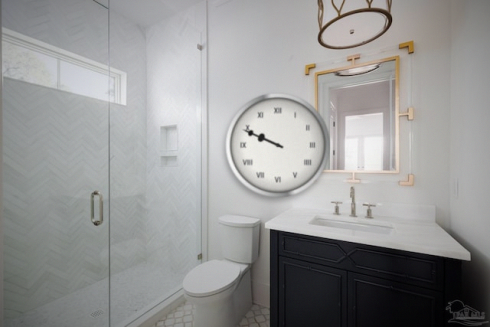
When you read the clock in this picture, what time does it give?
9:49
